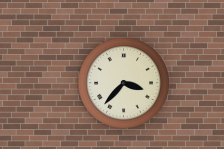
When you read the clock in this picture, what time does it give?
3:37
